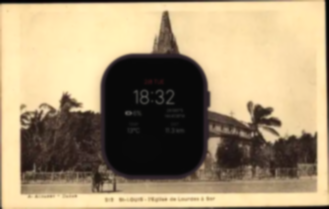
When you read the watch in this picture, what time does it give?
18:32
